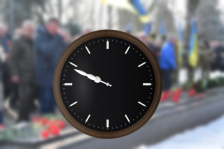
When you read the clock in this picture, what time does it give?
9:49
